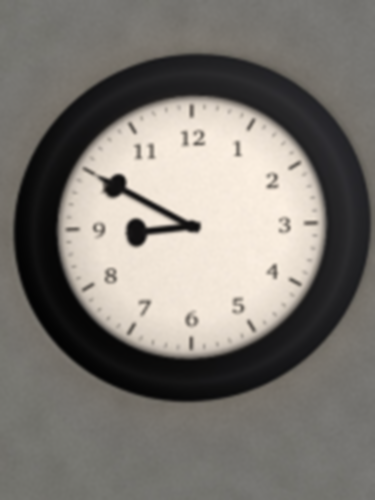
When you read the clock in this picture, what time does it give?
8:50
